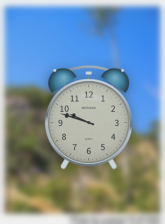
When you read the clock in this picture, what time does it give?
9:48
